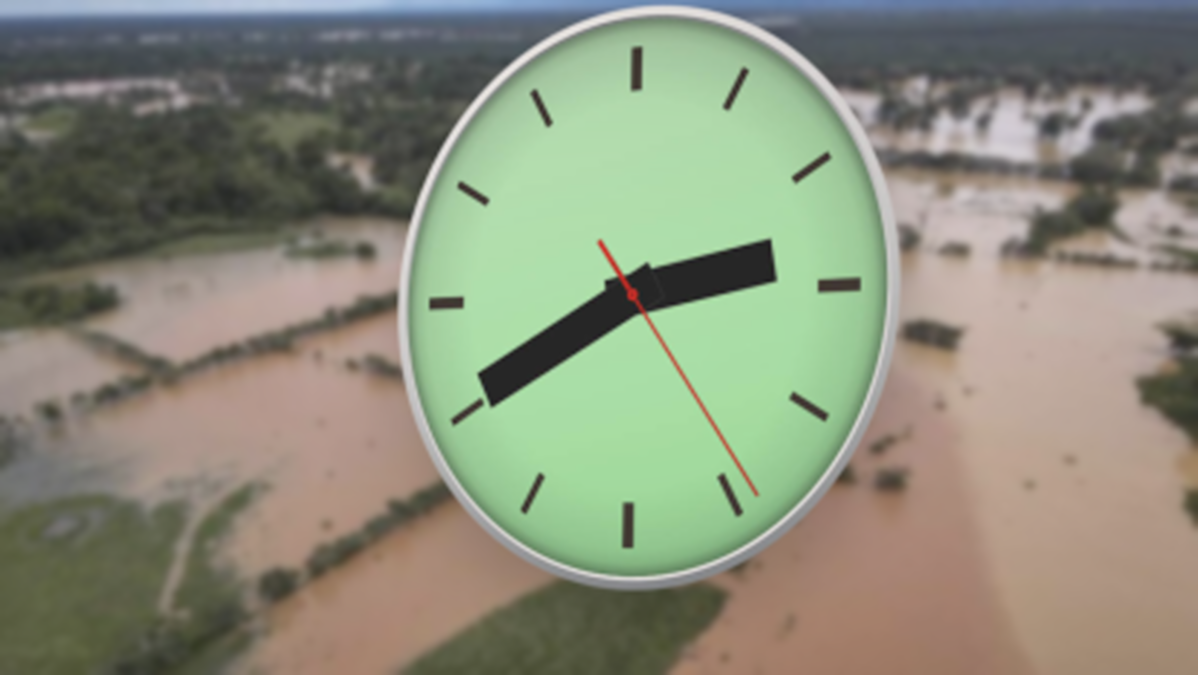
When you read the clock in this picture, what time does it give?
2:40:24
